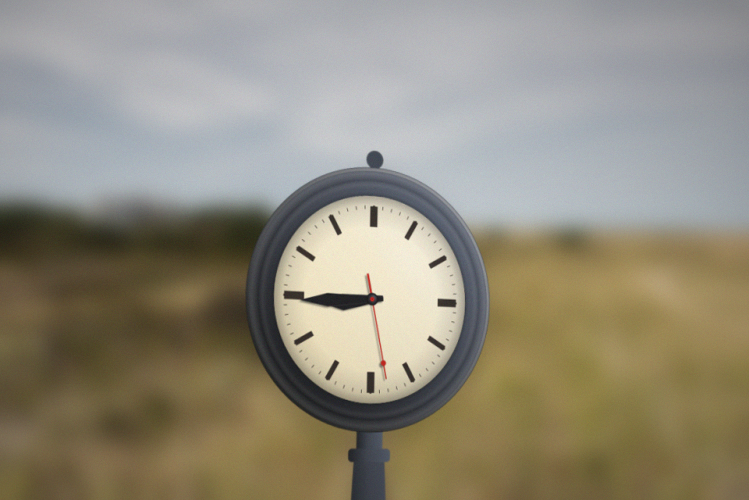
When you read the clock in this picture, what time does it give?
8:44:28
